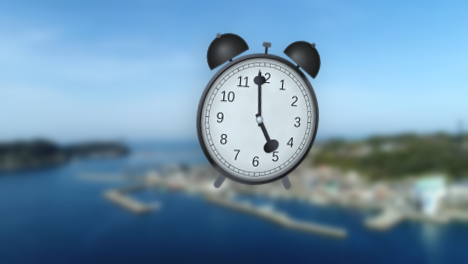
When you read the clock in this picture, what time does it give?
4:59
